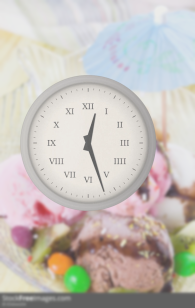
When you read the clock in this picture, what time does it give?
12:27
